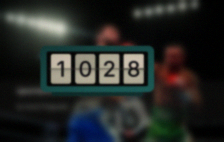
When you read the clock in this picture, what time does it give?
10:28
